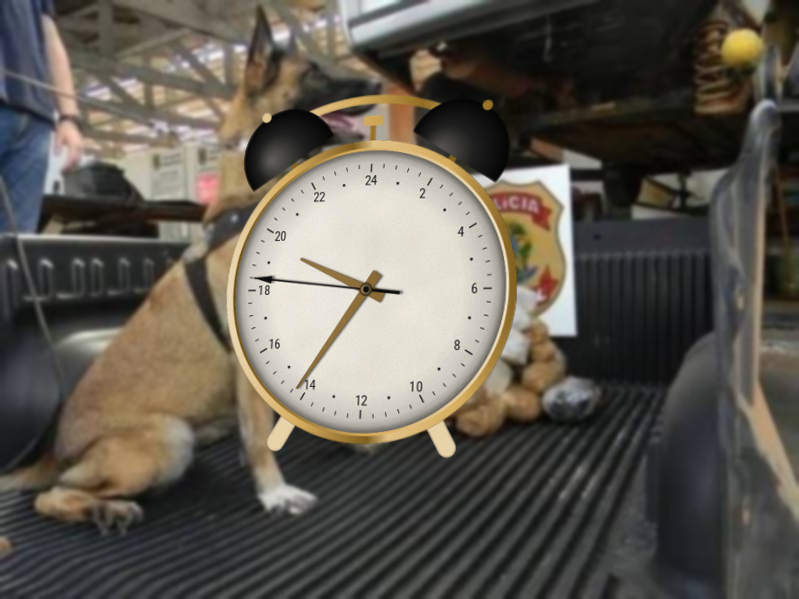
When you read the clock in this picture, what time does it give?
19:35:46
